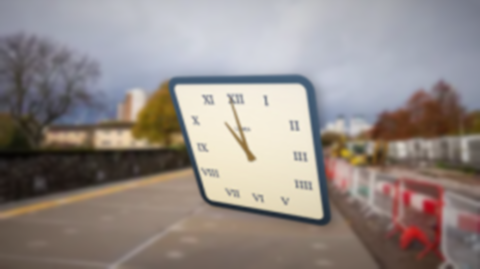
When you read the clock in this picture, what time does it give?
10:59
